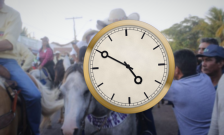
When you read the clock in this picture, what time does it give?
4:50
